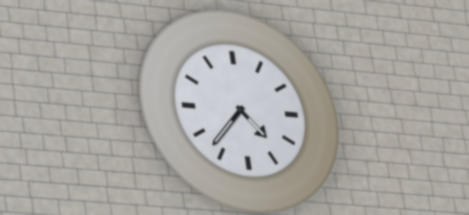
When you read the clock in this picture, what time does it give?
4:37
